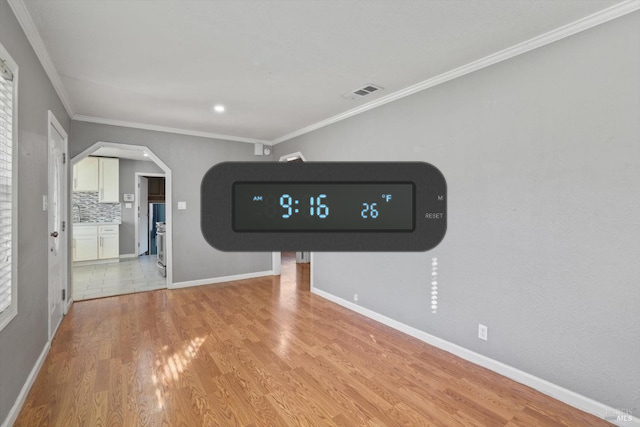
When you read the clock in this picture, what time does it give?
9:16
